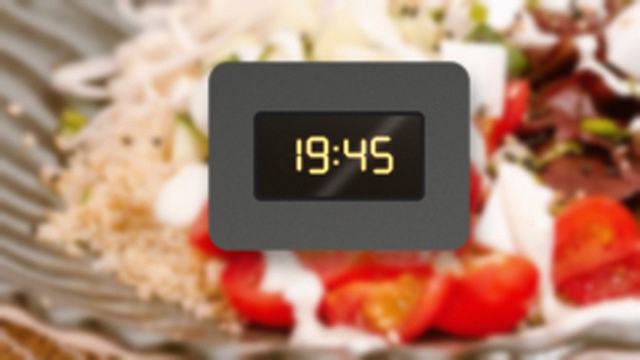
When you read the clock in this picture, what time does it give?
19:45
